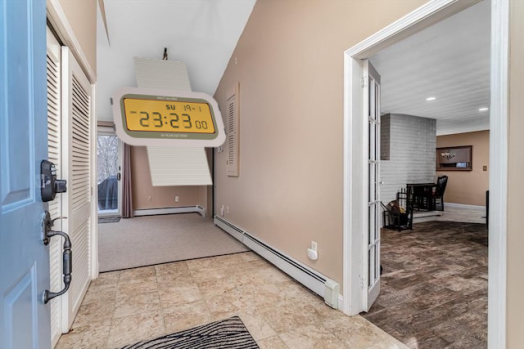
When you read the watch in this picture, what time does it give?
23:23:00
